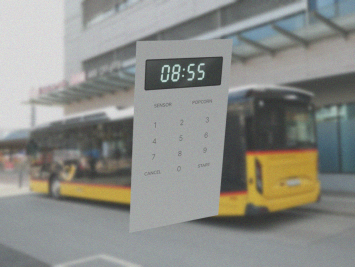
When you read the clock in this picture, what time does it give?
8:55
